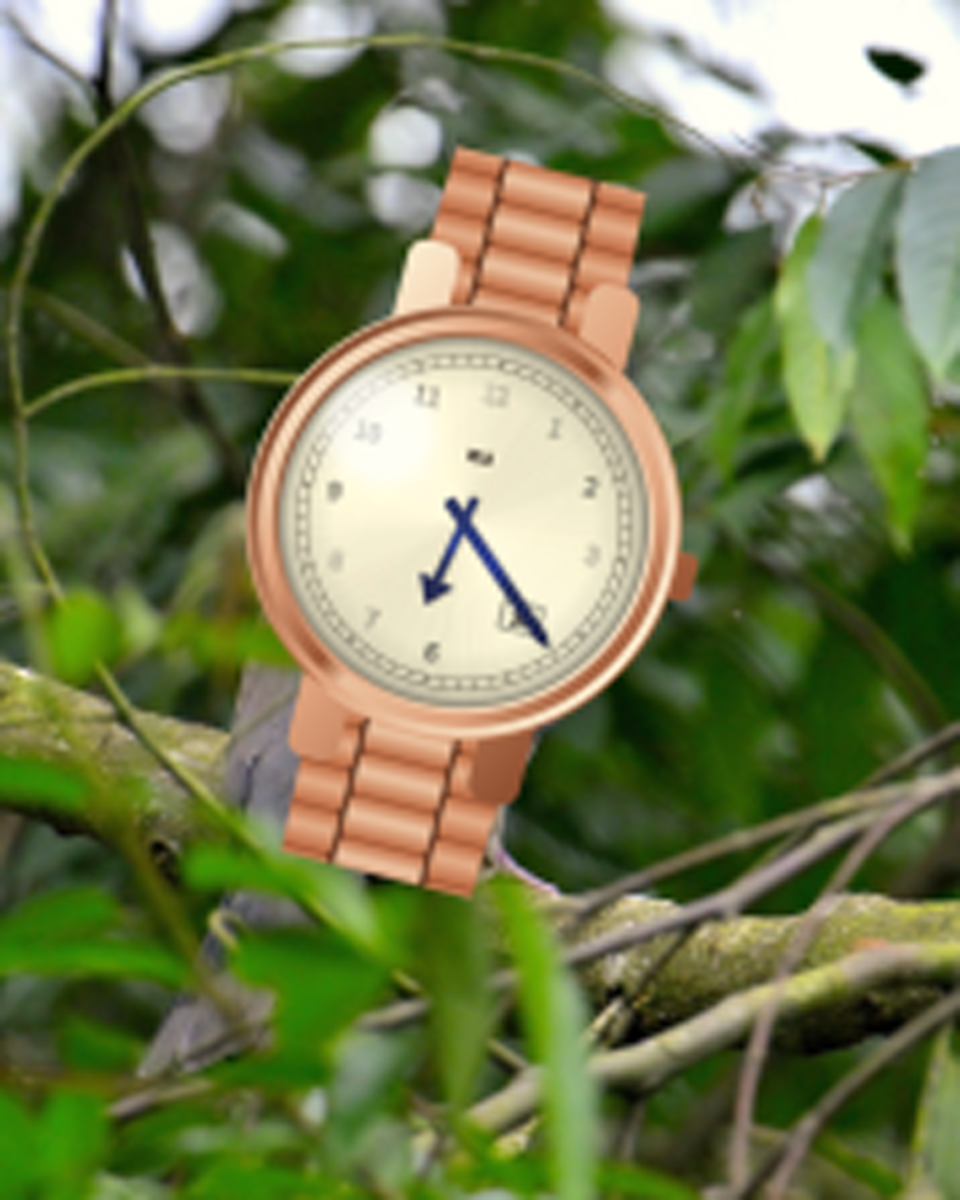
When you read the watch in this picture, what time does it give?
6:22
